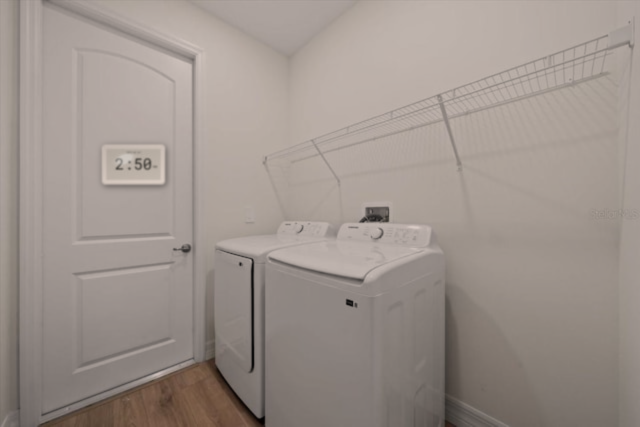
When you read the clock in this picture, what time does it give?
2:50
